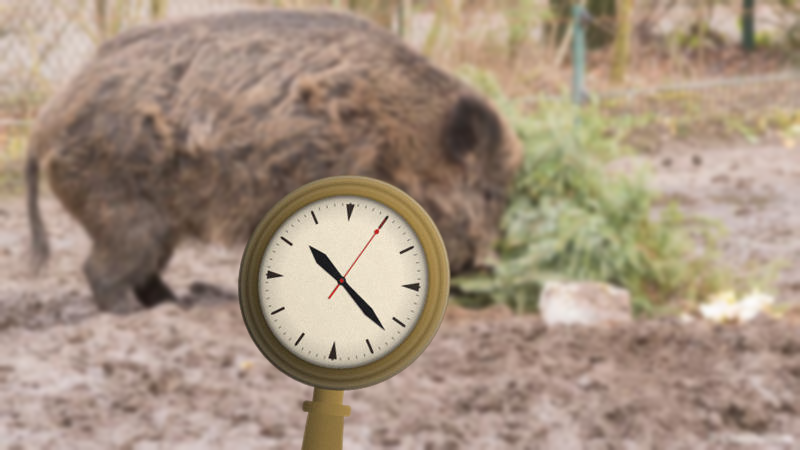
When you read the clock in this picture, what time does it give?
10:22:05
